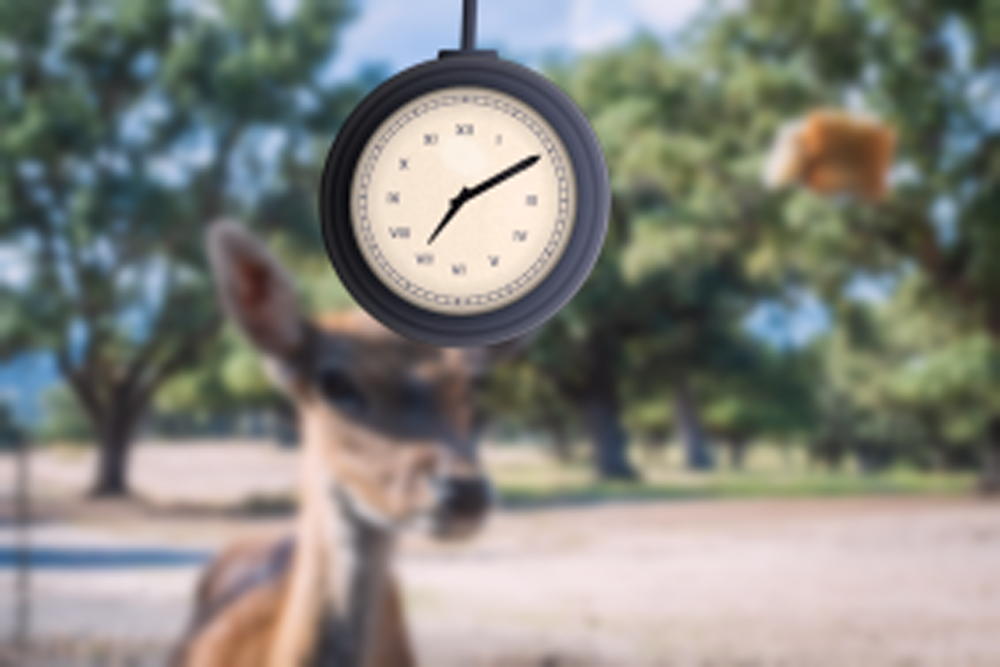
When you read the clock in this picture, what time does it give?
7:10
